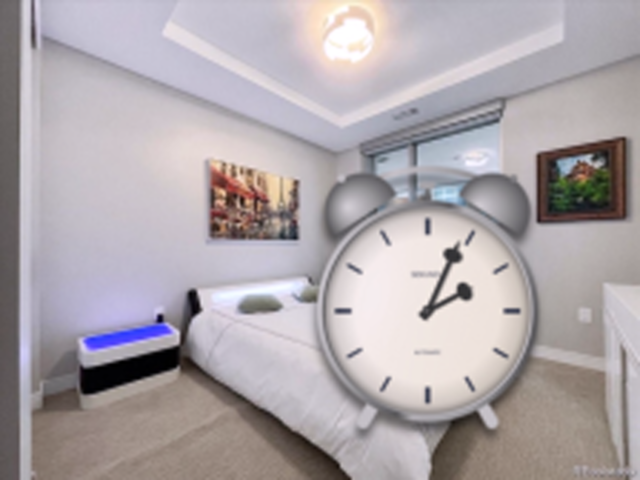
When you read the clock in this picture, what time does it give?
2:04
